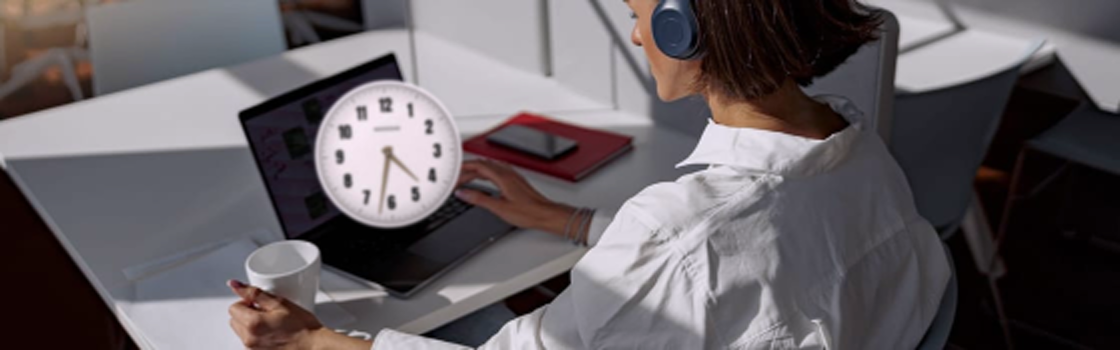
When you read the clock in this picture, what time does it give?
4:32
